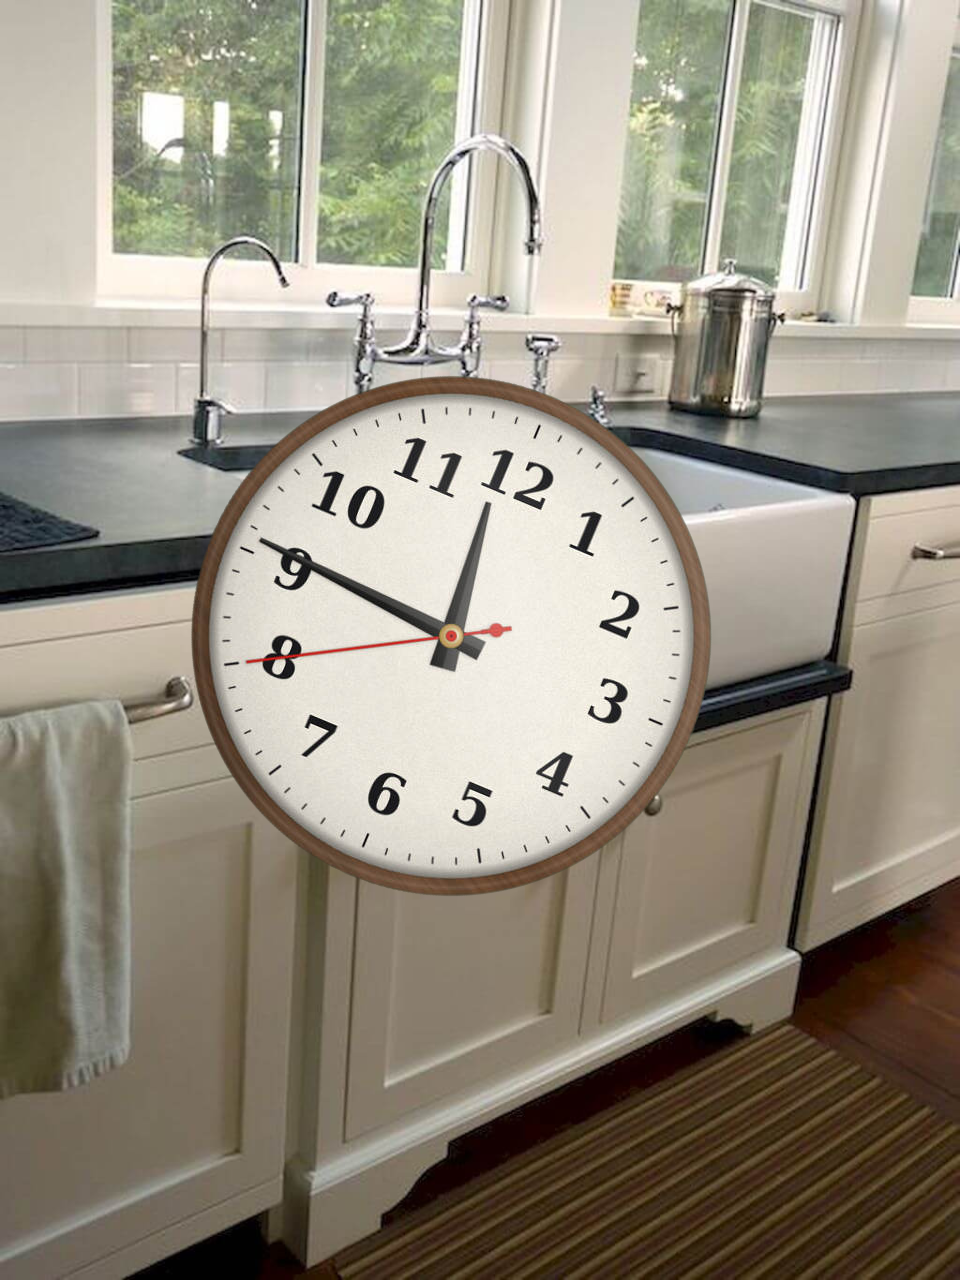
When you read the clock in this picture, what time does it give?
11:45:40
